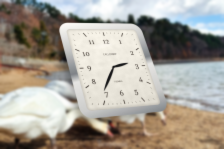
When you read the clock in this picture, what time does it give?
2:36
